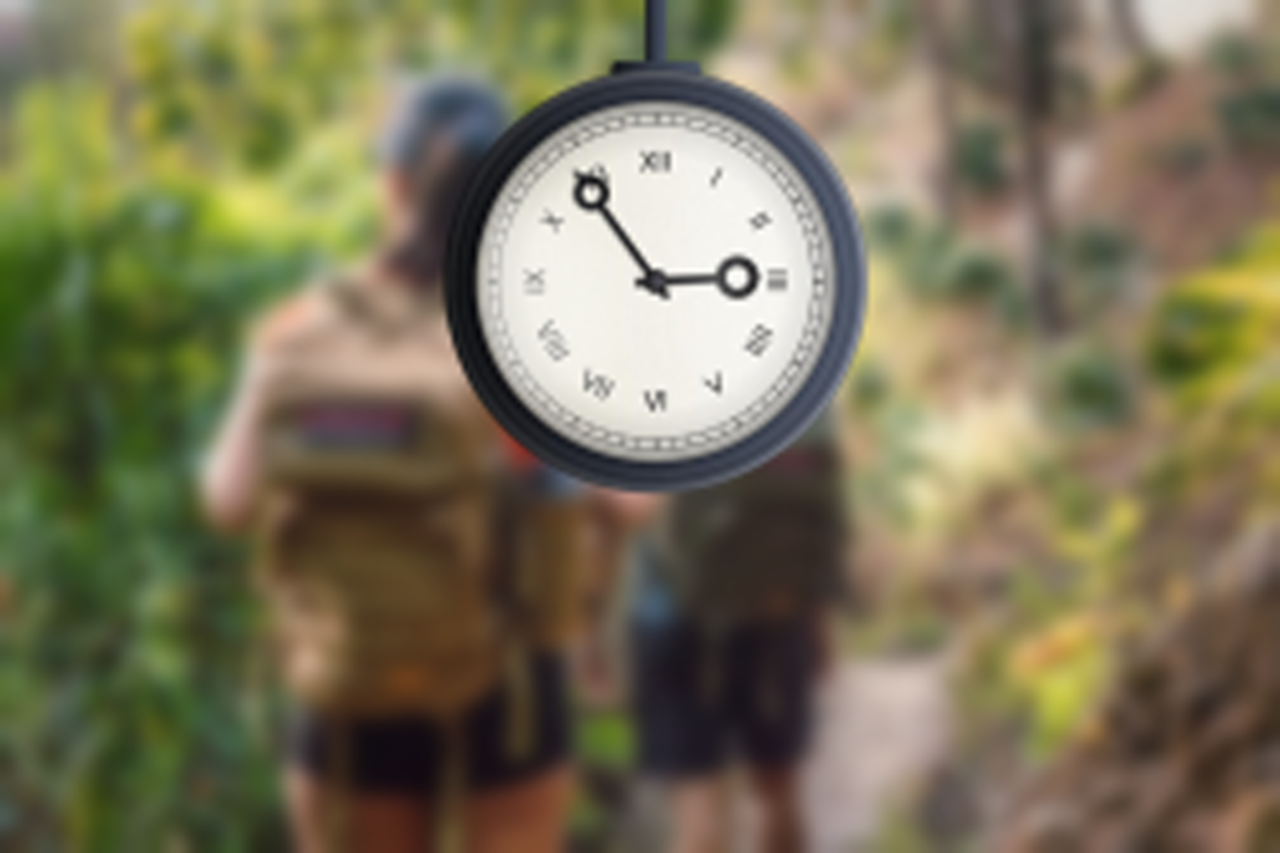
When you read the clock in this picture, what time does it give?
2:54
